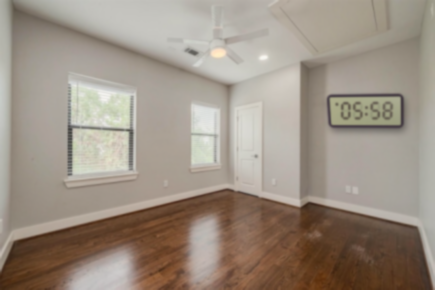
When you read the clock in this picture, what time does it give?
5:58
